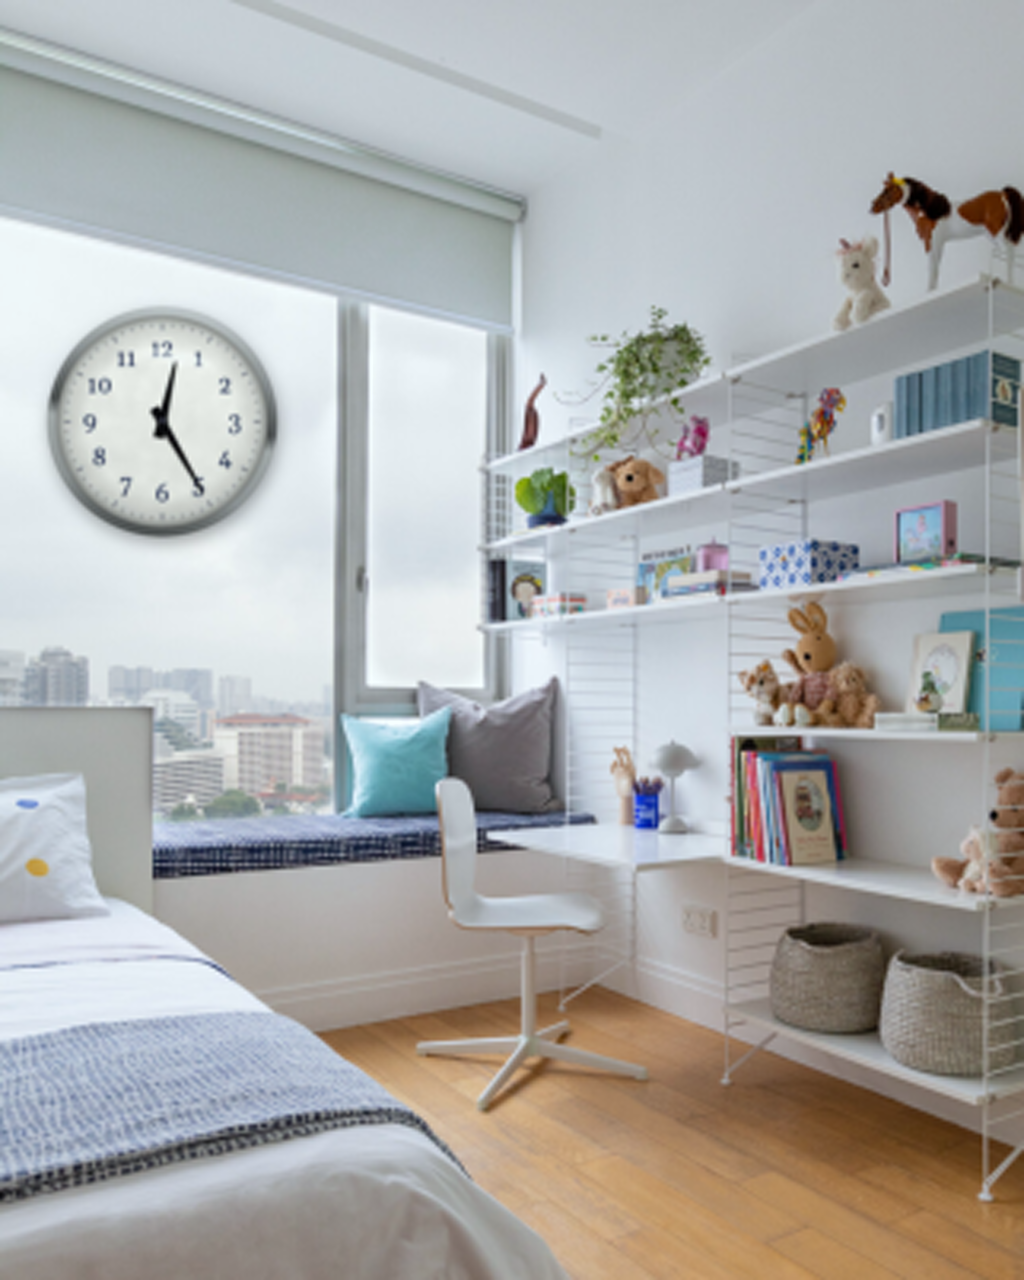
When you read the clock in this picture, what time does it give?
12:25
